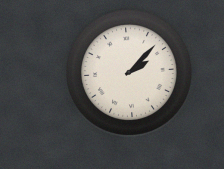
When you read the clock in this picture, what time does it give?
2:08
